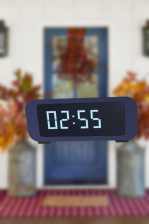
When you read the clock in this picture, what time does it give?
2:55
